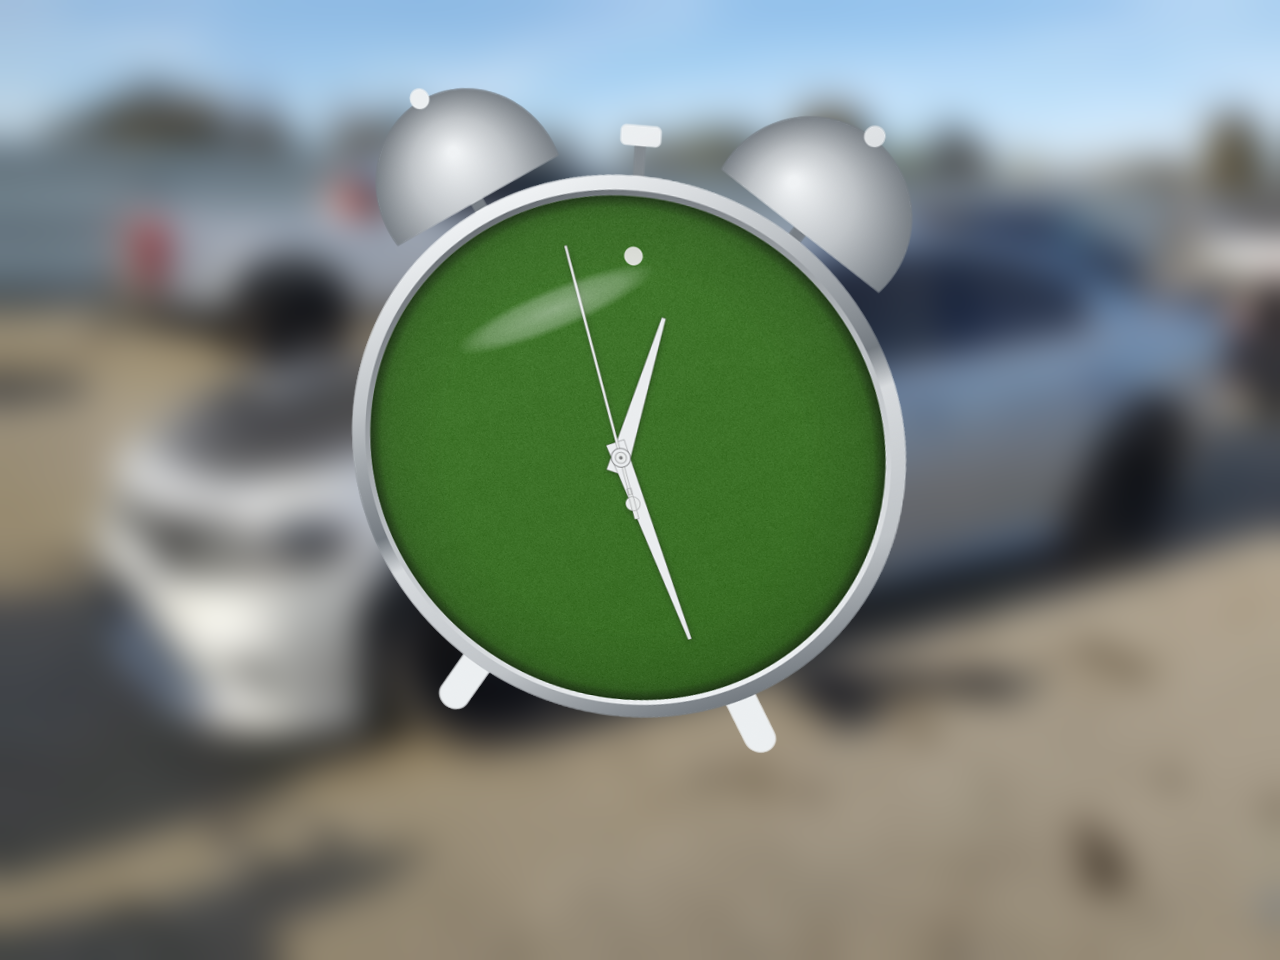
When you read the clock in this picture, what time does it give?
12:25:57
